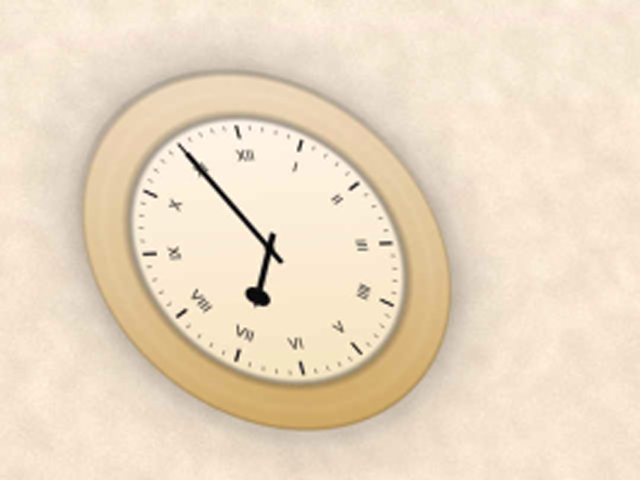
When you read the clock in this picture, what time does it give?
6:55
